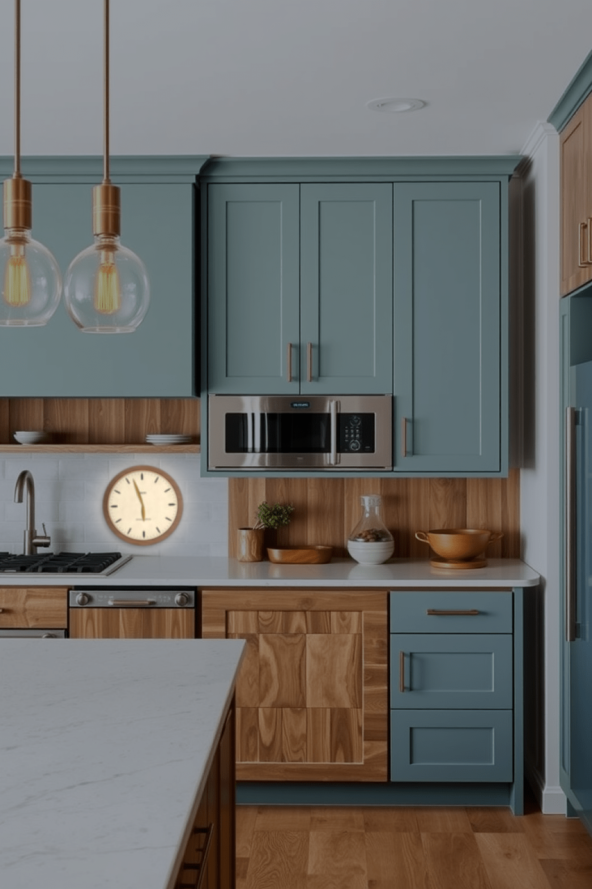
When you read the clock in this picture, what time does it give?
5:57
